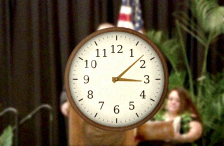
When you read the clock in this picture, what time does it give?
3:08
